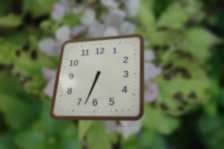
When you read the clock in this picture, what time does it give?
6:33
